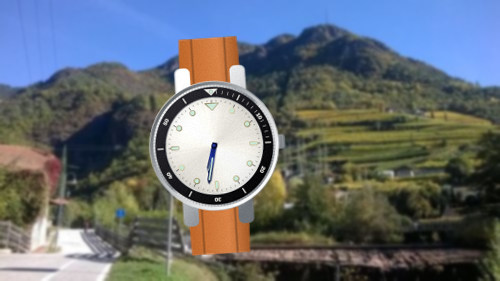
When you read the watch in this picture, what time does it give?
6:32
